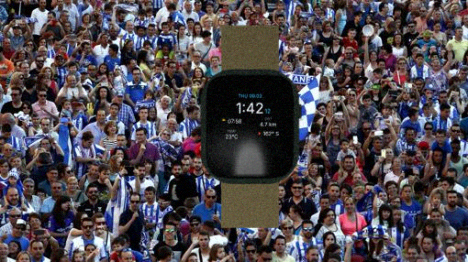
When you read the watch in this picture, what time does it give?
1:42
